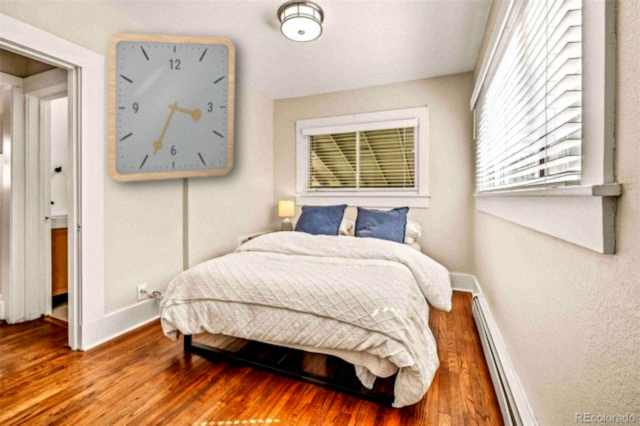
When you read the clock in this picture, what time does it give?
3:34
